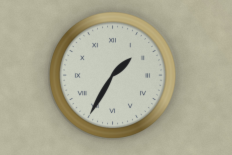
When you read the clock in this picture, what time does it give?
1:35
